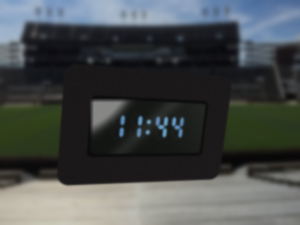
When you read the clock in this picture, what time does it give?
11:44
